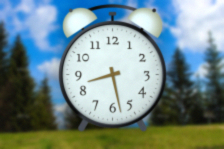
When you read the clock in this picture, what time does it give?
8:28
